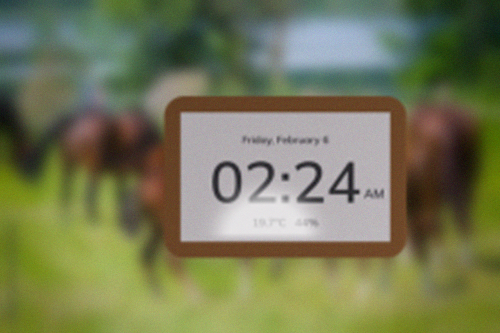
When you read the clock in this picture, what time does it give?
2:24
